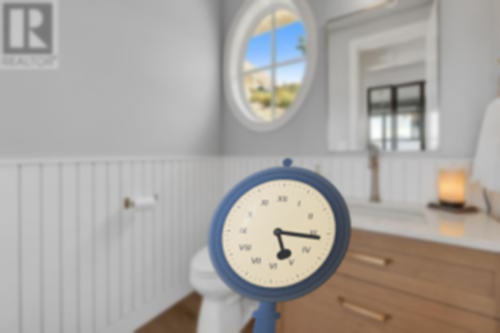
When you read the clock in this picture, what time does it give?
5:16
